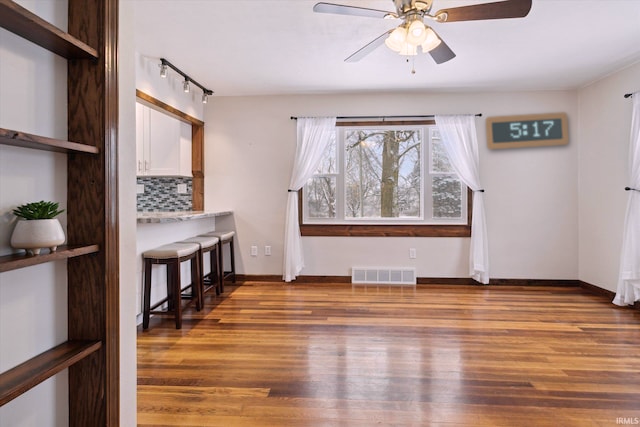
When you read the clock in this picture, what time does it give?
5:17
